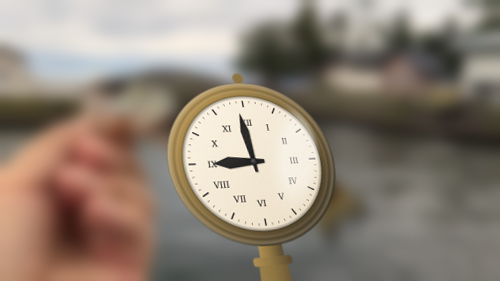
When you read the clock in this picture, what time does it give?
8:59
